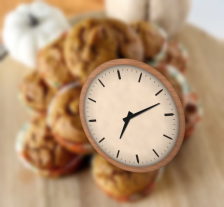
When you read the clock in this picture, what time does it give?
7:12
